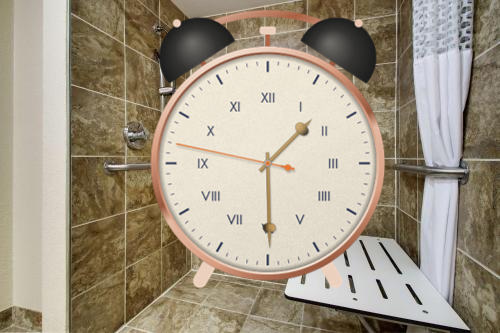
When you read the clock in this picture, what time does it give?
1:29:47
